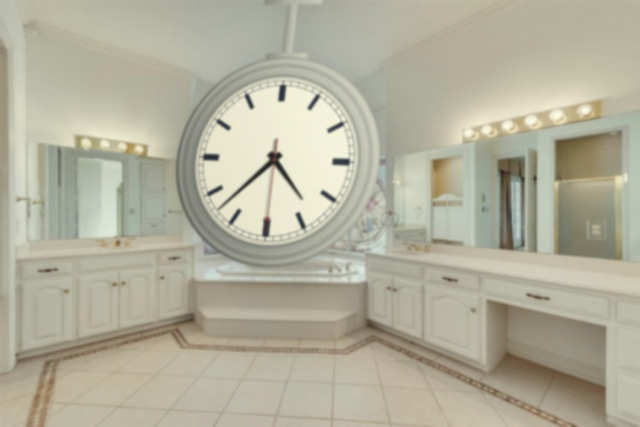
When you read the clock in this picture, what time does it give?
4:37:30
